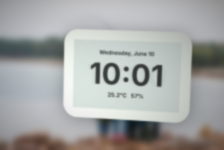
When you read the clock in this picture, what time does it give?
10:01
